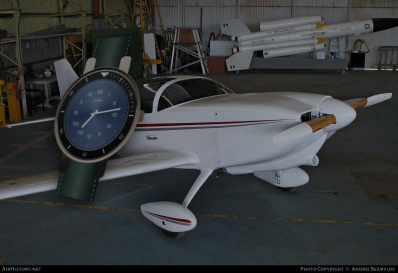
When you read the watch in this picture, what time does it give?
7:13
